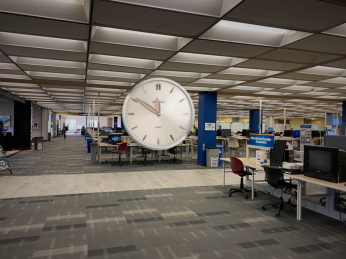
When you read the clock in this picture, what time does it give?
11:51
